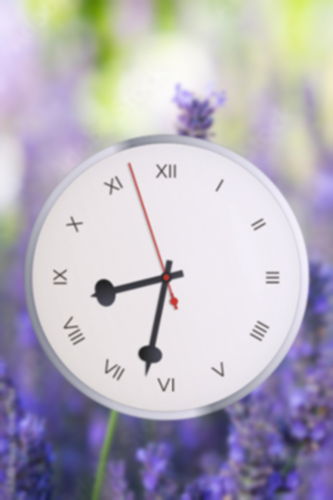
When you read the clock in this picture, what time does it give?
8:31:57
